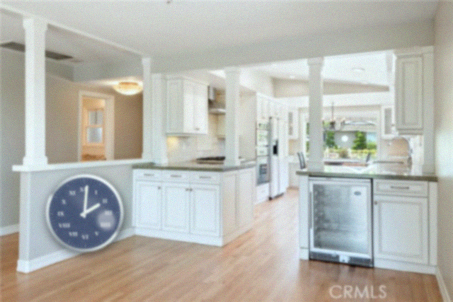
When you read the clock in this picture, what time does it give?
2:01
